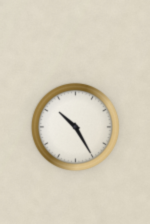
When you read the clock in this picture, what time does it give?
10:25
